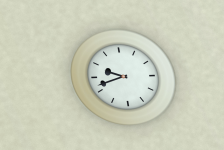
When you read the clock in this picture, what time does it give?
9:42
